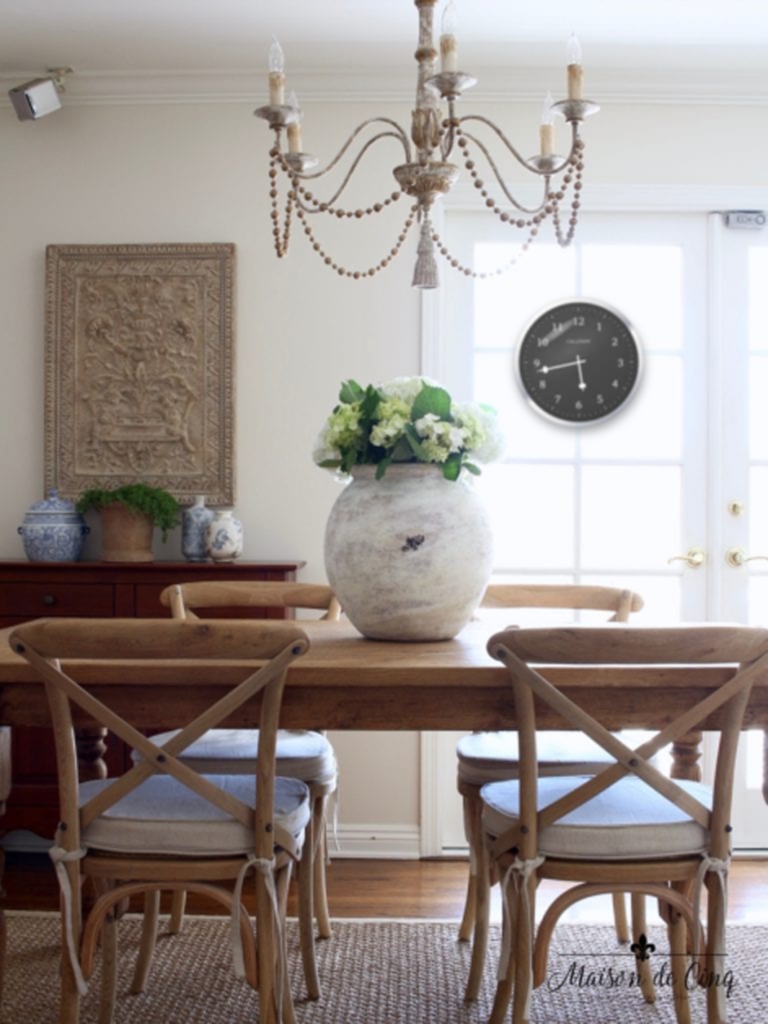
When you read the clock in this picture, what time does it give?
5:43
